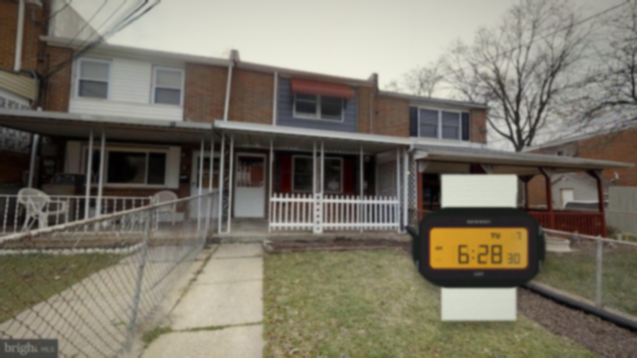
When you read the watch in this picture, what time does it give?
6:28
